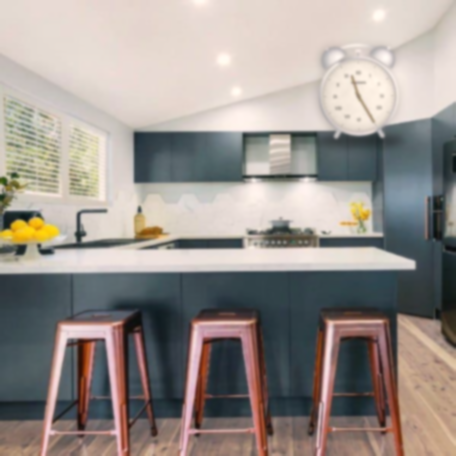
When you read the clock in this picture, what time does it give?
11:25
